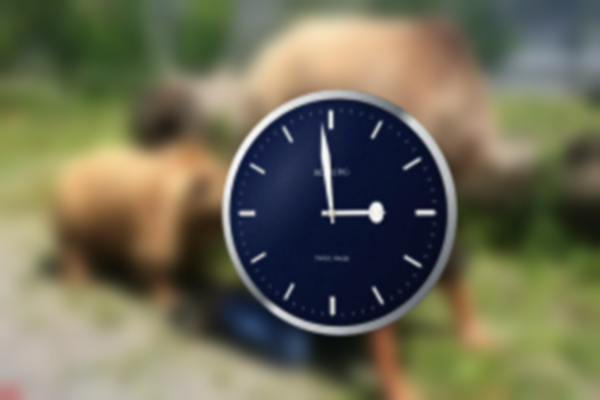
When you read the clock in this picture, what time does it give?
2:59
